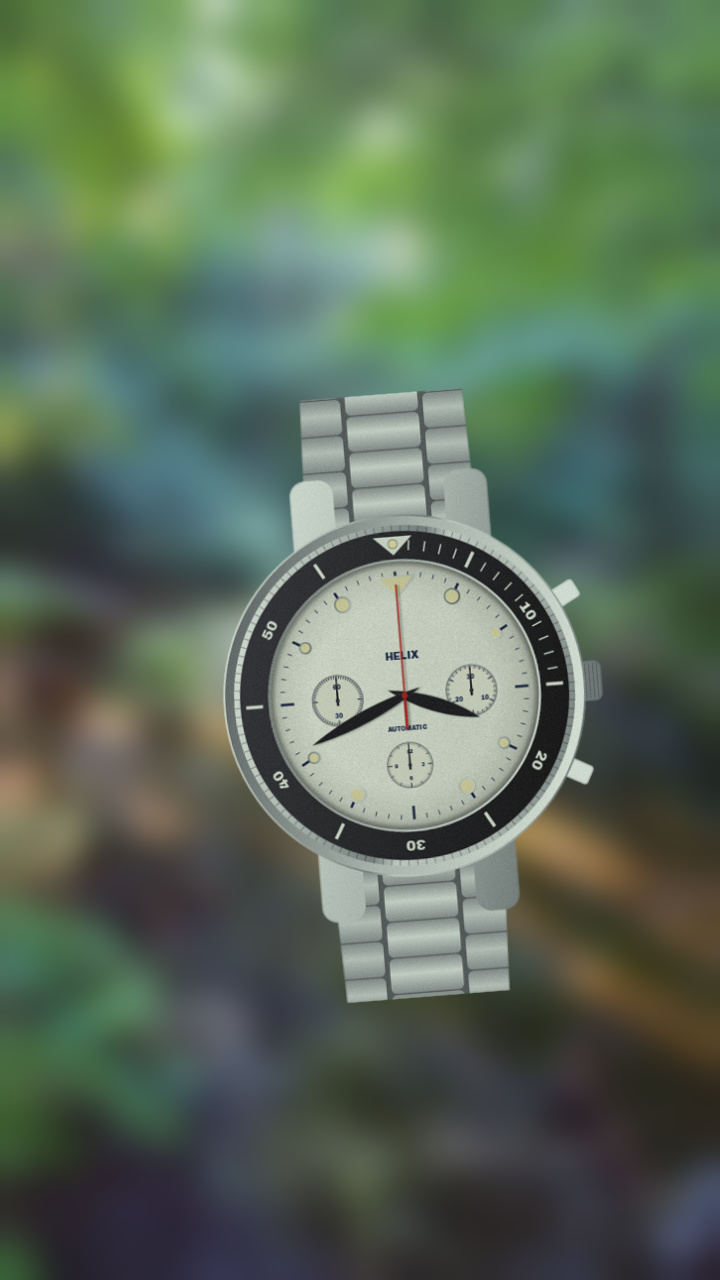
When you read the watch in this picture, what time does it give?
3:41
